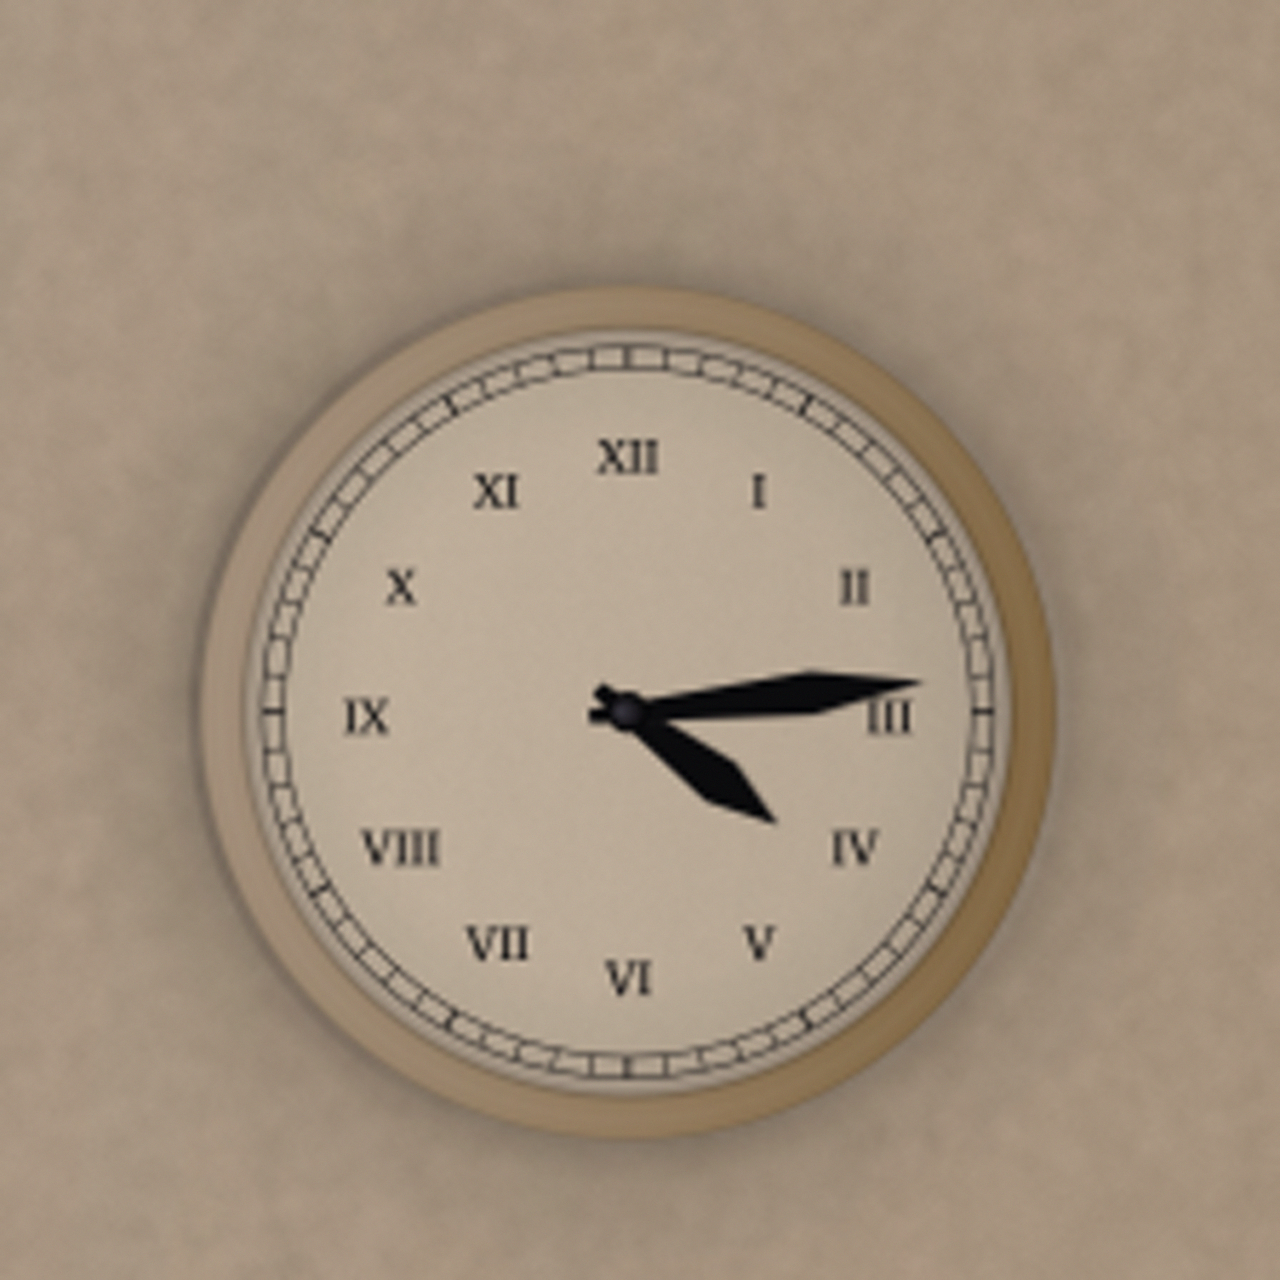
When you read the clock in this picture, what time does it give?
4:14
